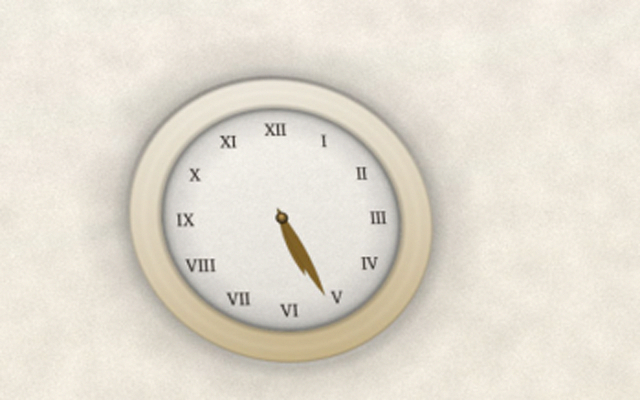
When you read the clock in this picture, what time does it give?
5:26
